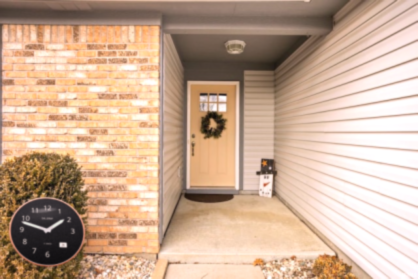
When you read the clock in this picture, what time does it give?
1:48
